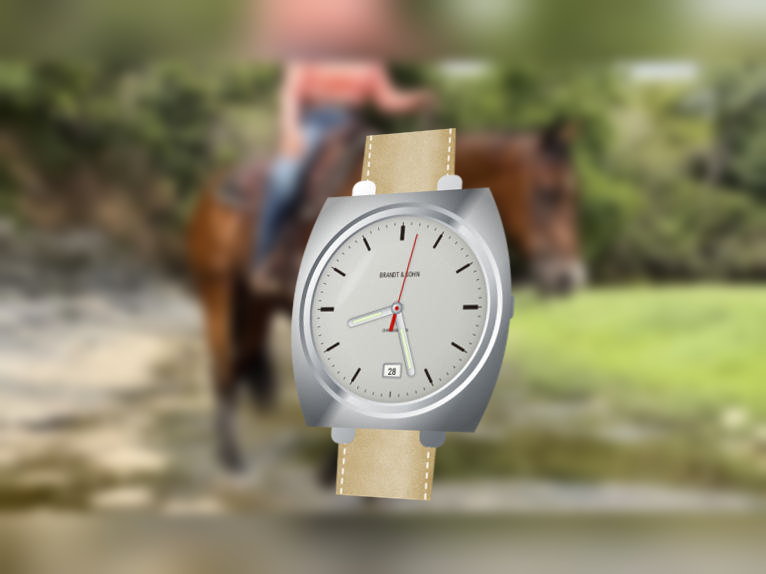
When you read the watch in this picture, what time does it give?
8:27:02
